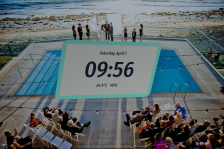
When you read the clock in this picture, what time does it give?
9:56
